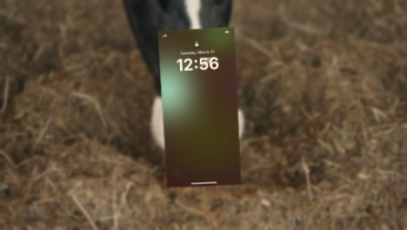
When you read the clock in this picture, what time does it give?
12:56
